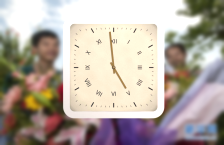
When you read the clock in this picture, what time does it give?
4:59
